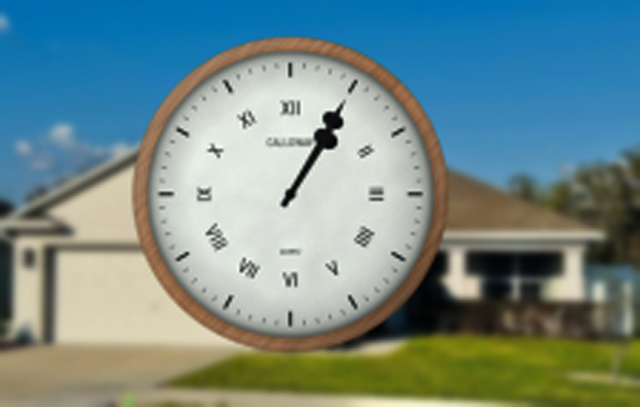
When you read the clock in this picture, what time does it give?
1:05
